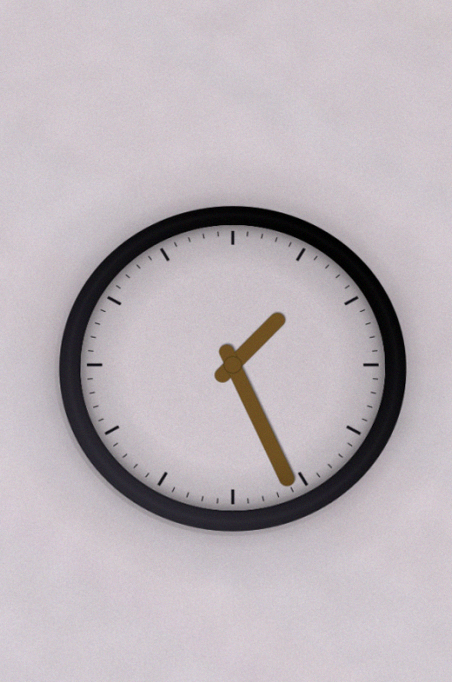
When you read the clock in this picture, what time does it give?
1:26
